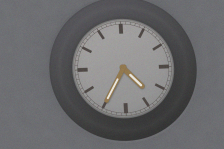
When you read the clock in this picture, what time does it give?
4:35
